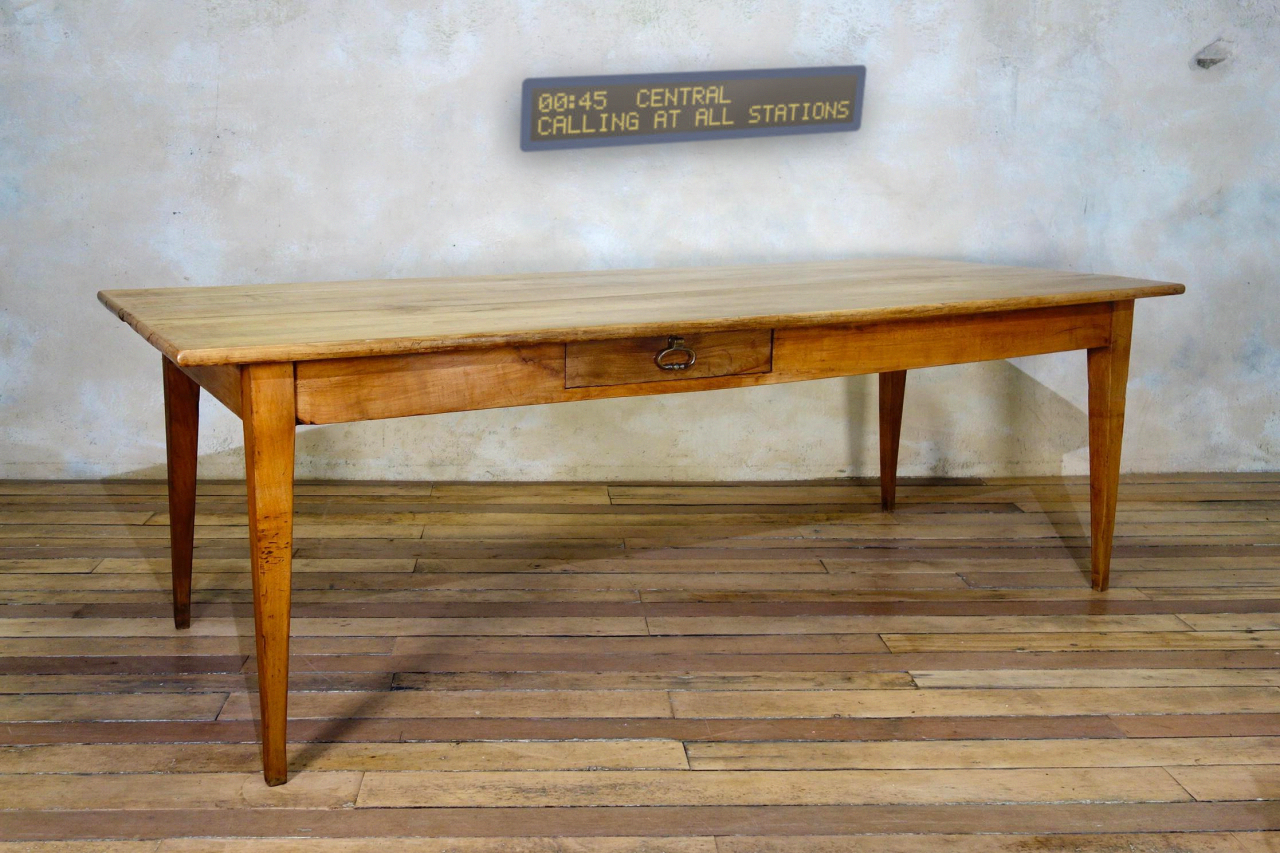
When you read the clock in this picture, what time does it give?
0:45
